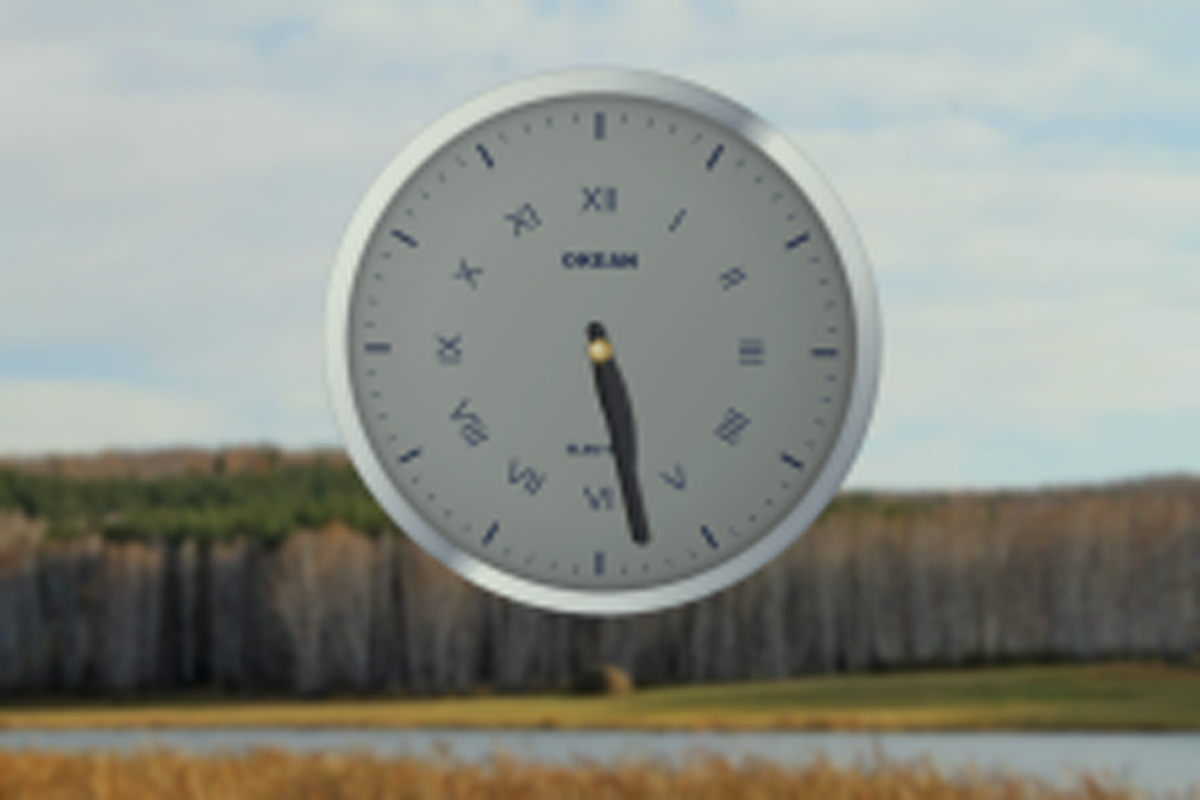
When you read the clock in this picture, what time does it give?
5:28
